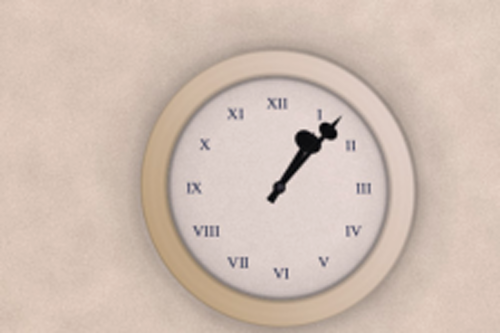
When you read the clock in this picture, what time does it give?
1:07
